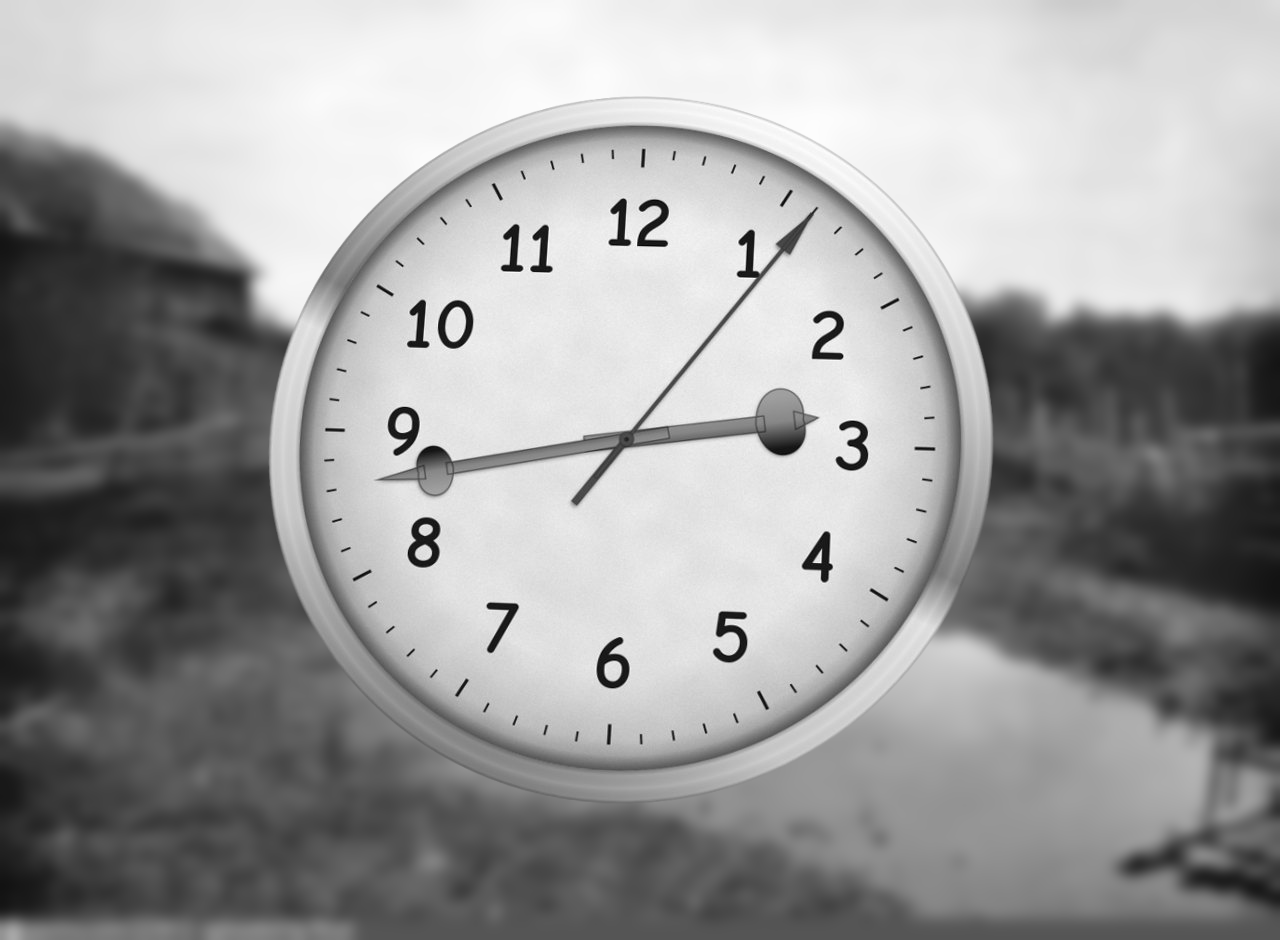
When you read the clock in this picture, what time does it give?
2:43:06
